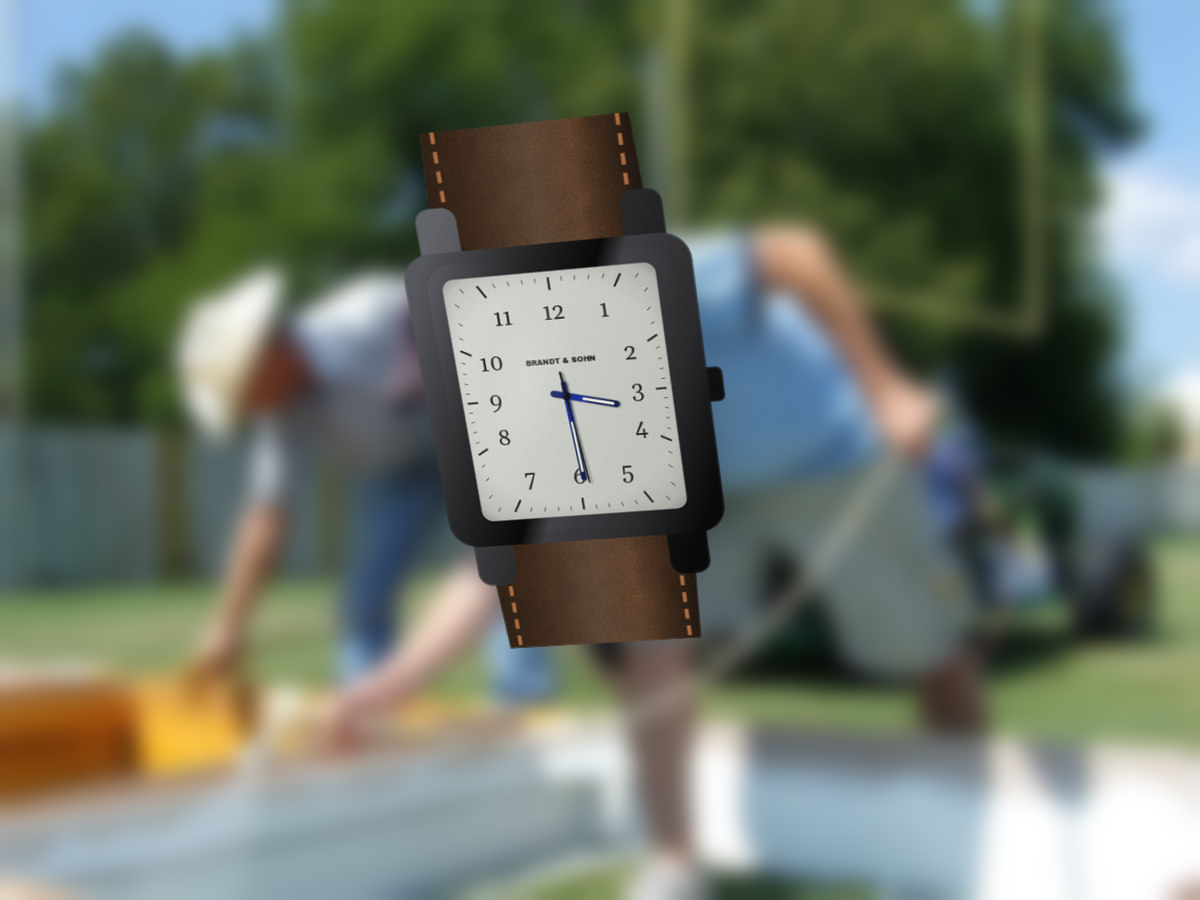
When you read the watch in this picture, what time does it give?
3:29:29
